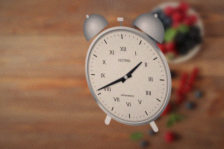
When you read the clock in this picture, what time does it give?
1:41
